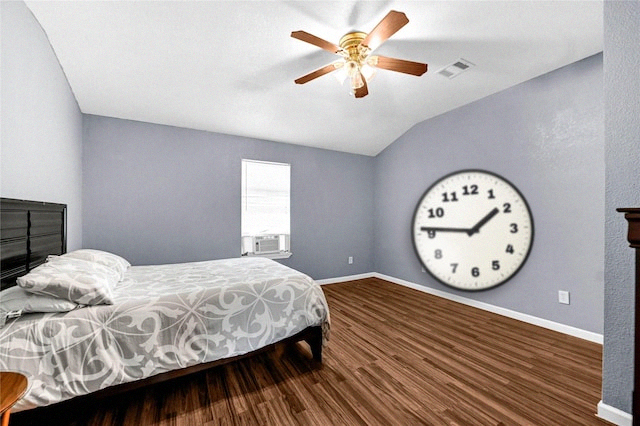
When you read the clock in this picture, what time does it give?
1:46
